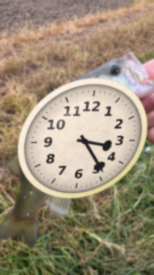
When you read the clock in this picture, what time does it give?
3:24
